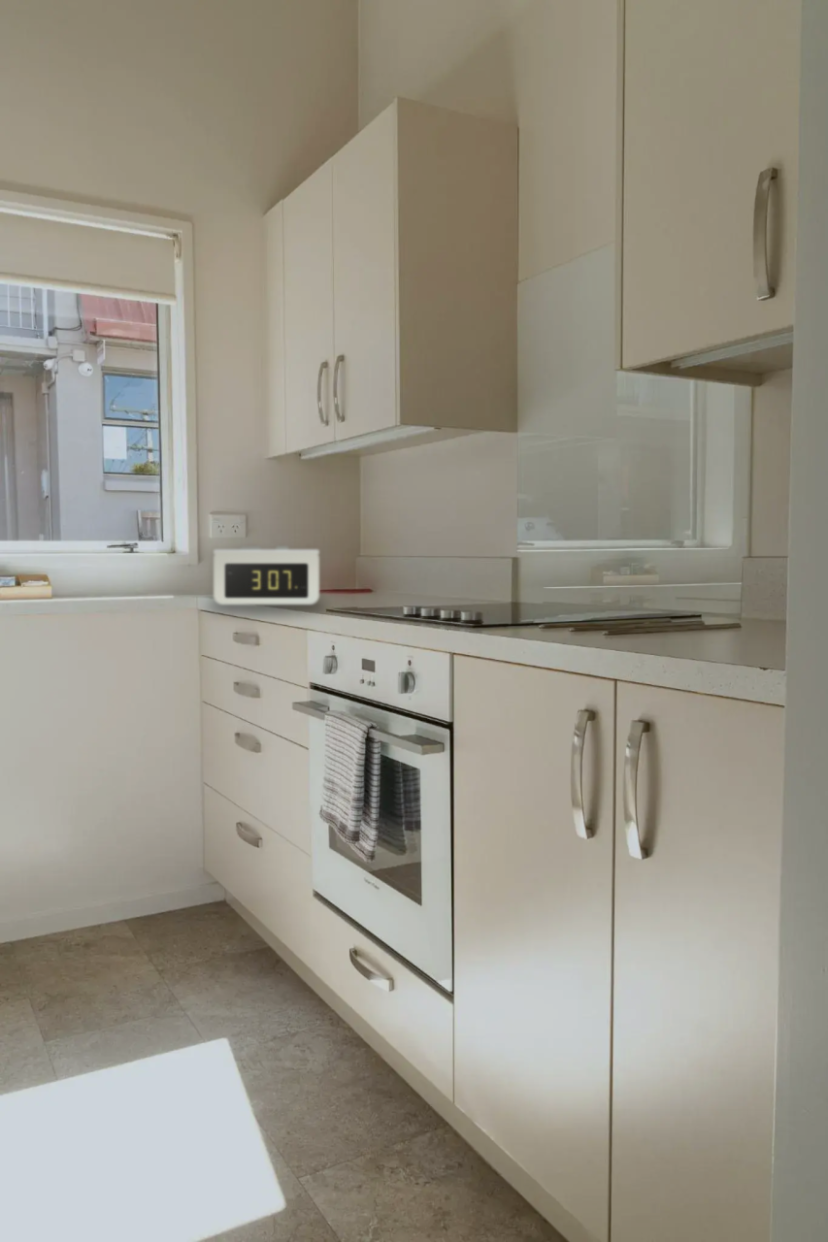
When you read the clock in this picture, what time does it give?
3:07
